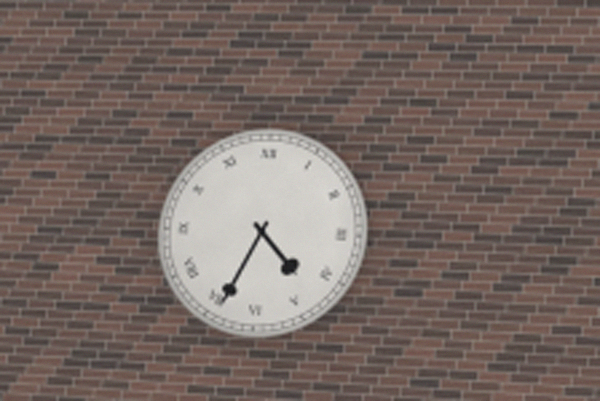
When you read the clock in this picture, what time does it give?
4:34
